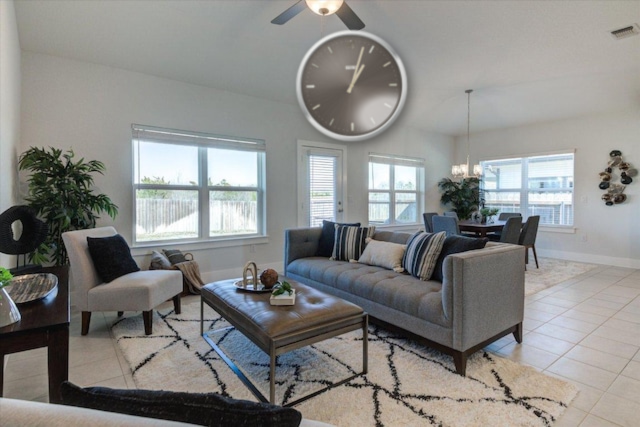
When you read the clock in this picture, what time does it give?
1:03
